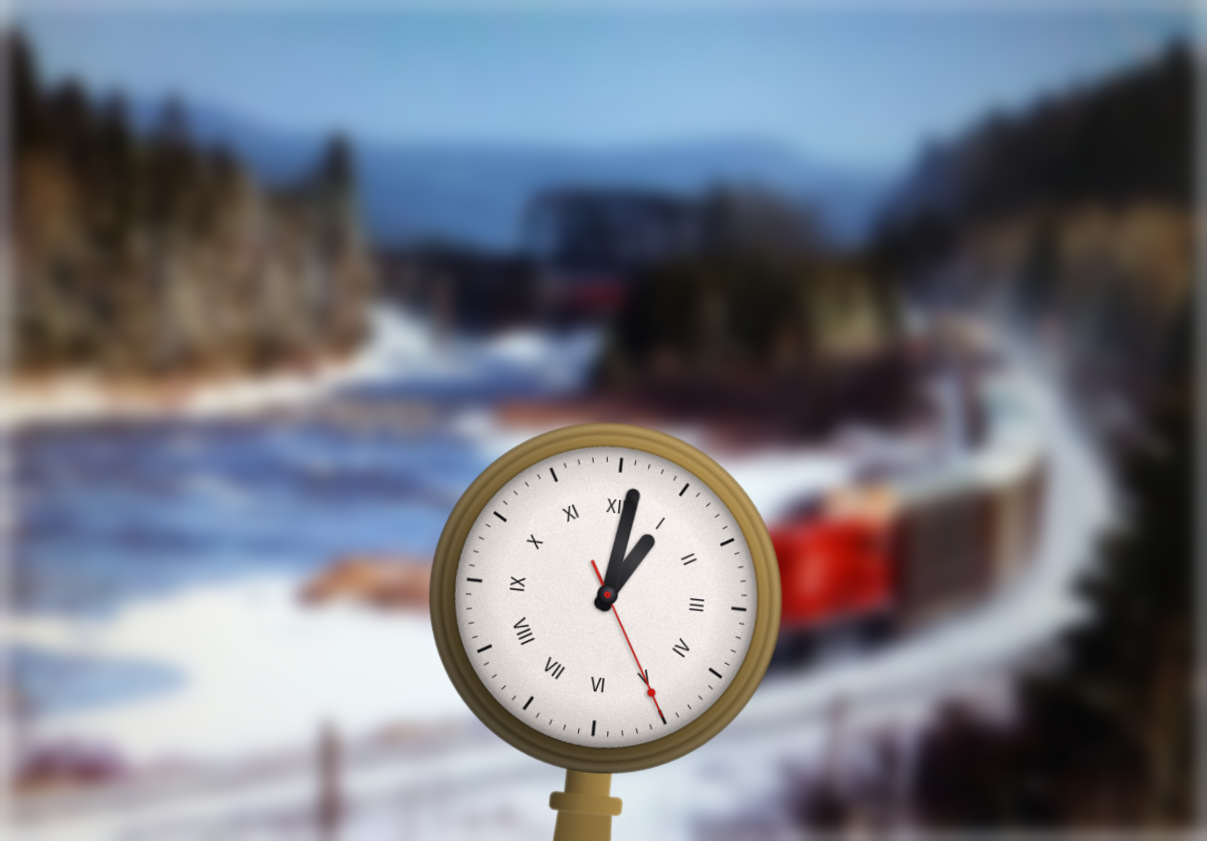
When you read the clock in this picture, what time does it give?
1:01:25
